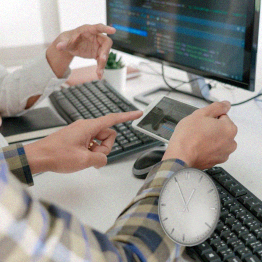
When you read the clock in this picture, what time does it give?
12:55
